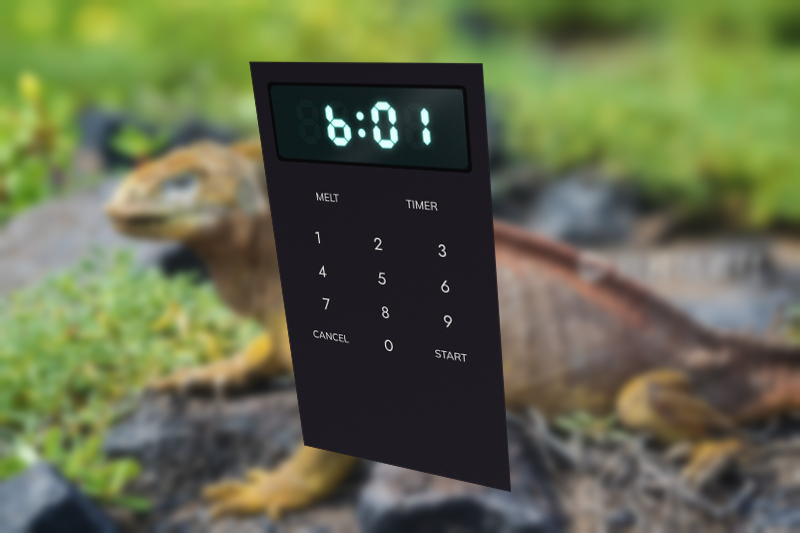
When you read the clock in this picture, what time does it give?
6:01
